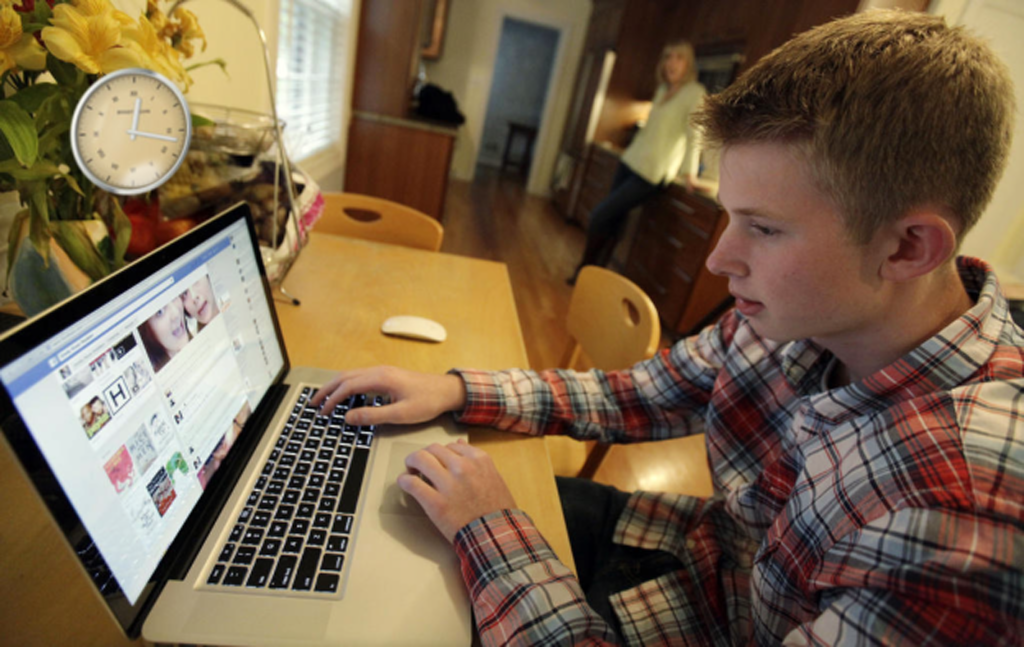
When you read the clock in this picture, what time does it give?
12:17
